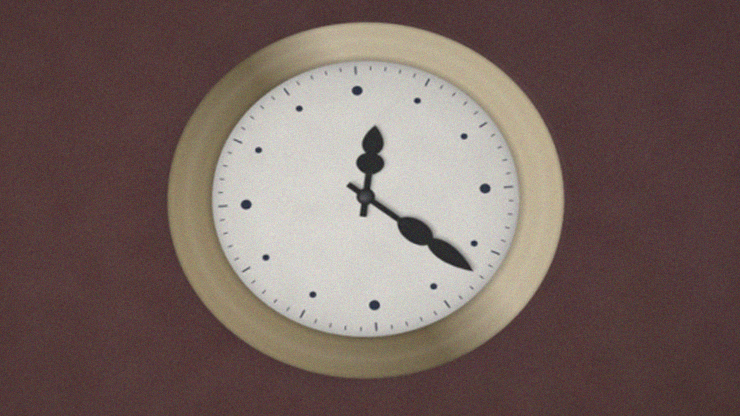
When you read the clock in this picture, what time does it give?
12:22
